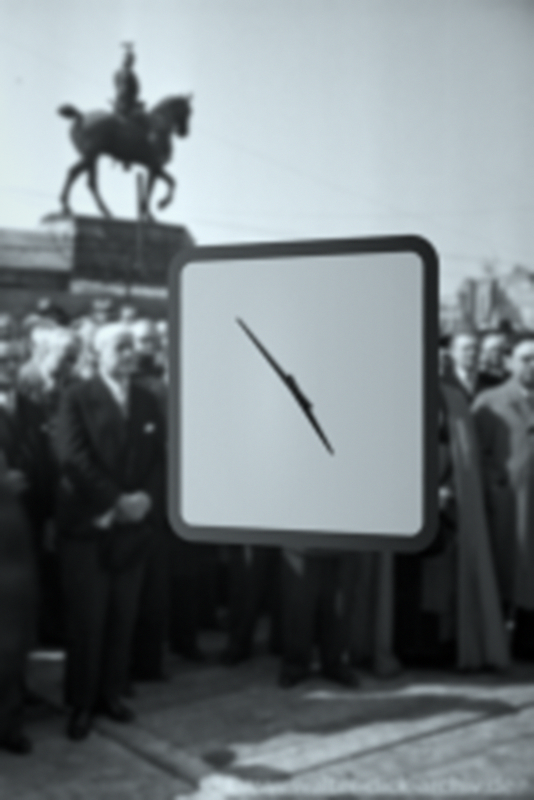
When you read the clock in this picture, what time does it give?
4:53
